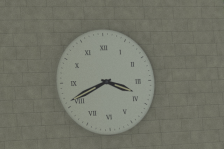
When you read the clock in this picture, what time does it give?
3:41
